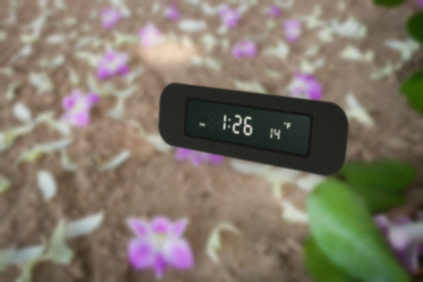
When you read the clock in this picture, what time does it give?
1:26
